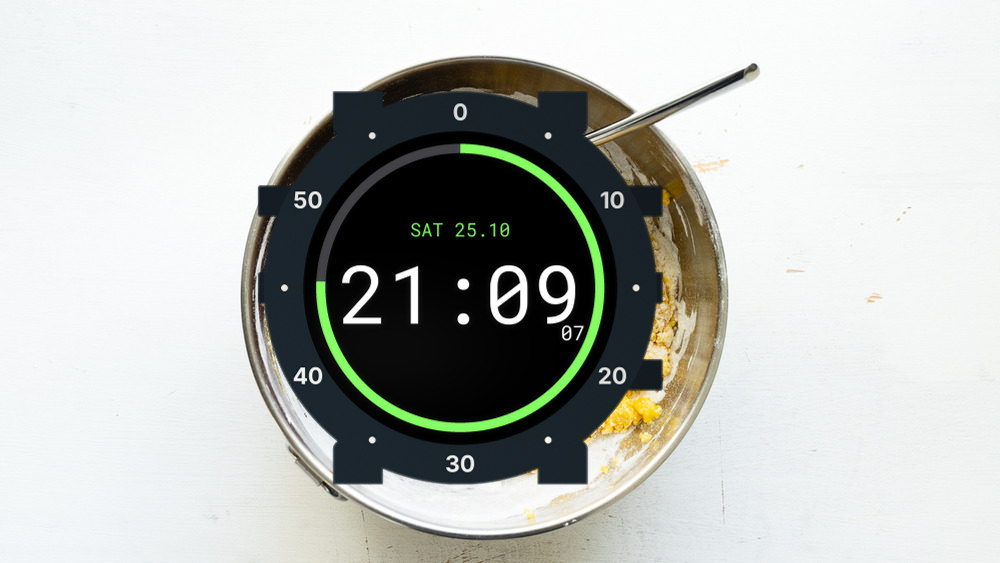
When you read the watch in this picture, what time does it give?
21:09:07
